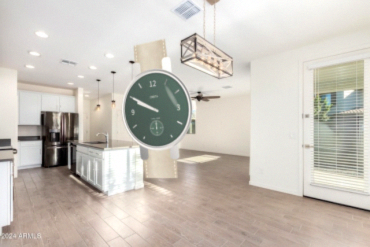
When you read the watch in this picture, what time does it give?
9:50
